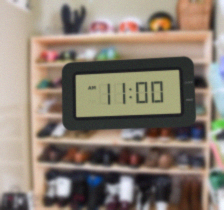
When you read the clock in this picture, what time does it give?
11:00
